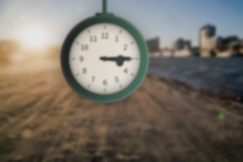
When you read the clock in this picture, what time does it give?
3:15
